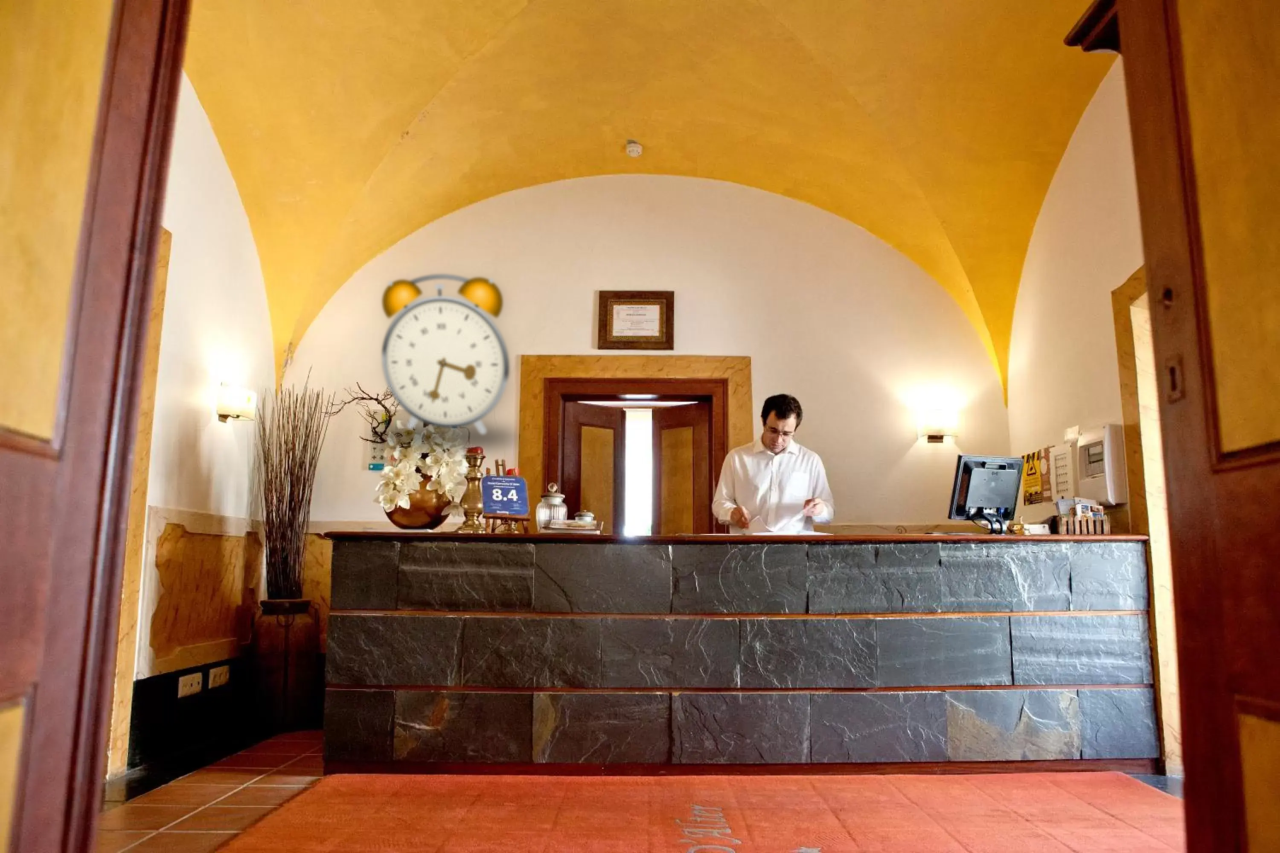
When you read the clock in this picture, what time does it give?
3:33
